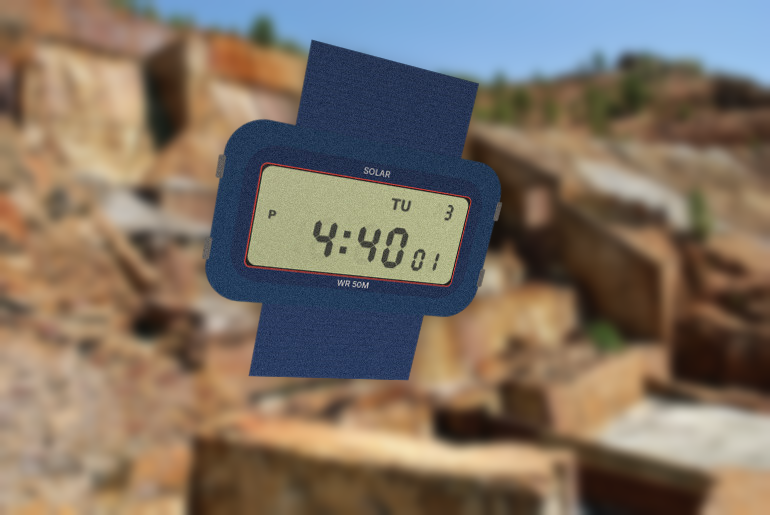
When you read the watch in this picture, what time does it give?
4:40:01
